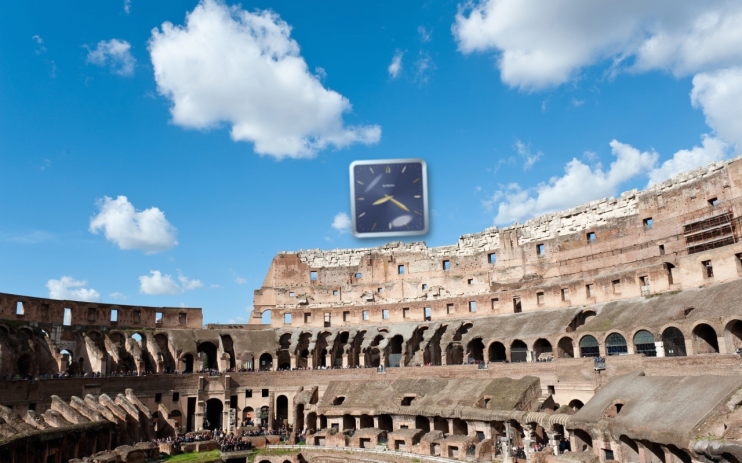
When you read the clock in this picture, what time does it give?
8:21
